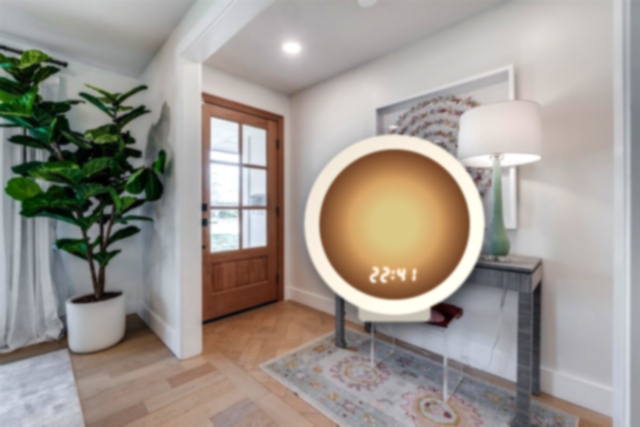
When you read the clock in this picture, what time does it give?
22:41
